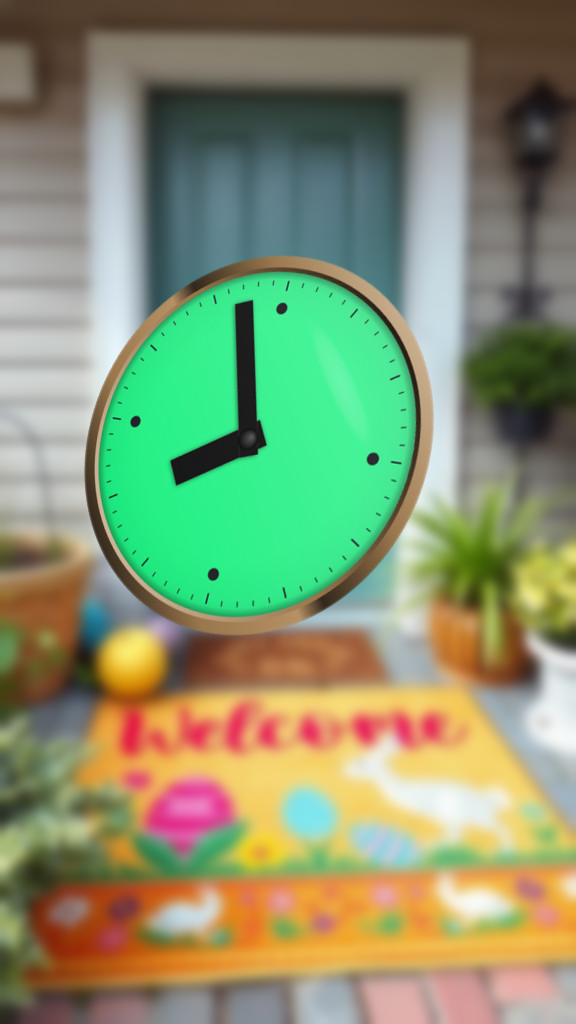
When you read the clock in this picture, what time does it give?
7:57
